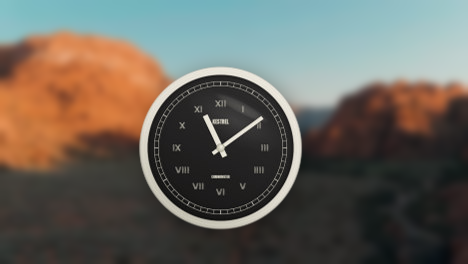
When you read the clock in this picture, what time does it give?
11:09
